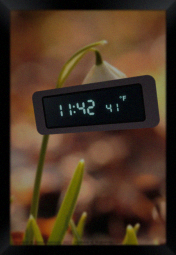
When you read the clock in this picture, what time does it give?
11:42
